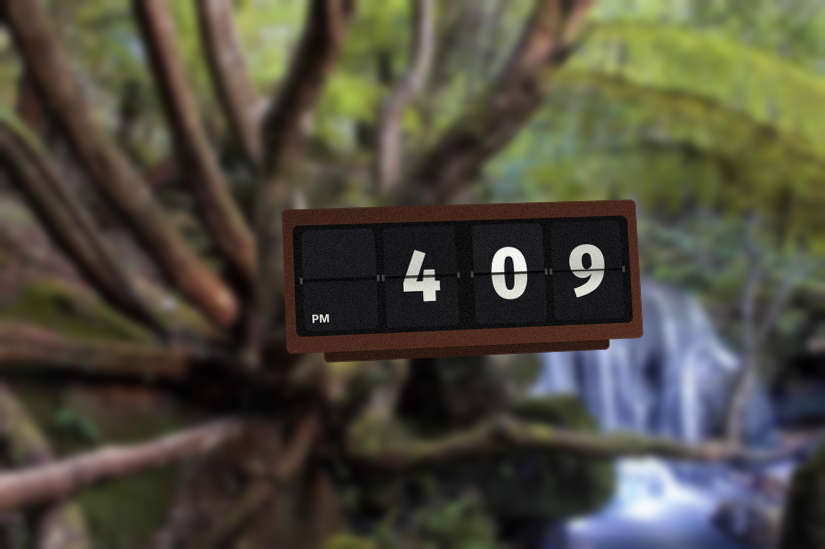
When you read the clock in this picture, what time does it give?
4:09
